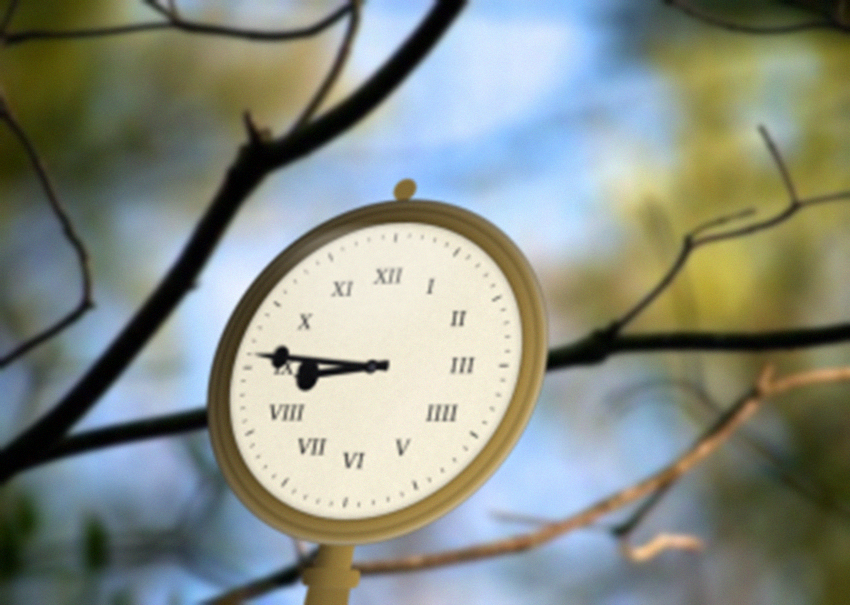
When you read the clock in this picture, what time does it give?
8:46
